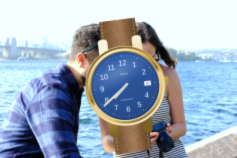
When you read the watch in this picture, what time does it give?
7:39
